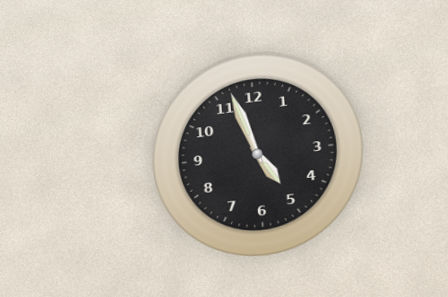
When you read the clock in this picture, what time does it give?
4:57
